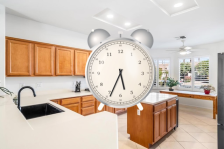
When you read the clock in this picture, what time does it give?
5:34
